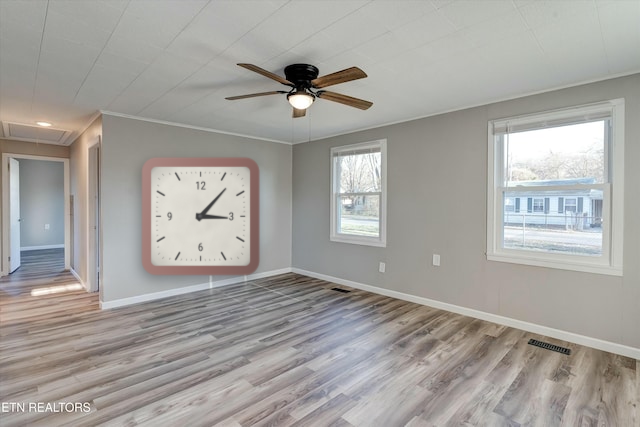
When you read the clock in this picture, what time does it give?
3:07
